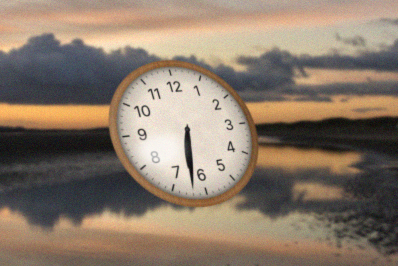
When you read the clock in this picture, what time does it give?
6:32
